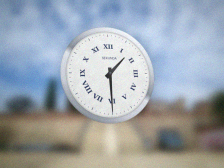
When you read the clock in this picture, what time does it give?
1:30
